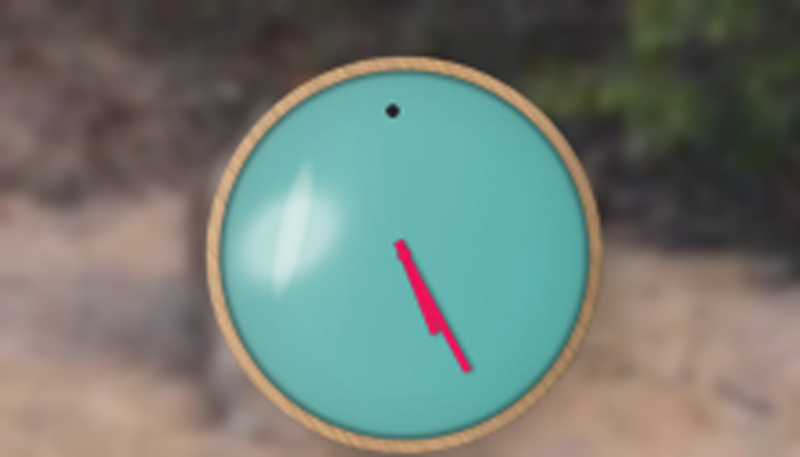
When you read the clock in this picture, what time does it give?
5:26
